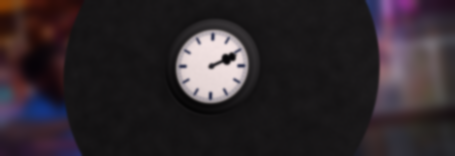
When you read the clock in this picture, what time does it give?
2:11
